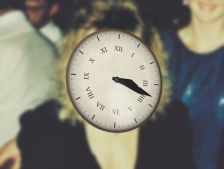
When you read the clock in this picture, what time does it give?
3:18
